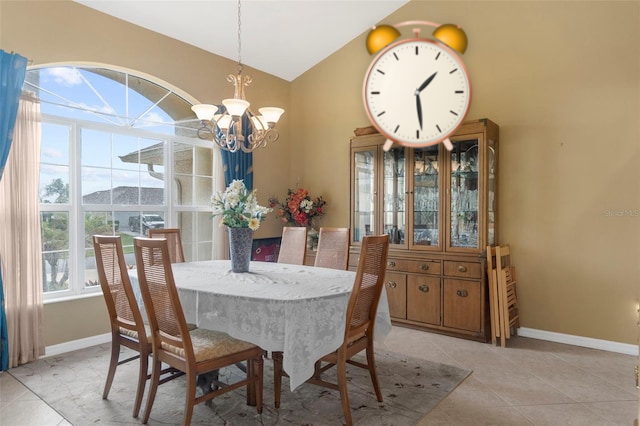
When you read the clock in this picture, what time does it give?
1:29
